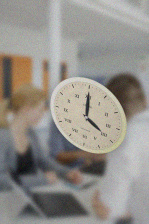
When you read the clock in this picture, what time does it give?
4:00
